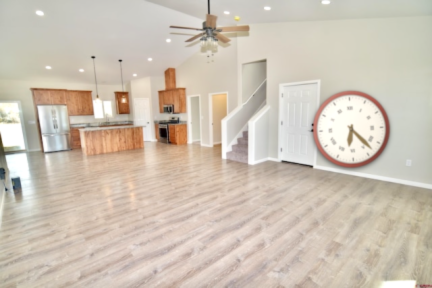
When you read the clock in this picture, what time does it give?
6:23
